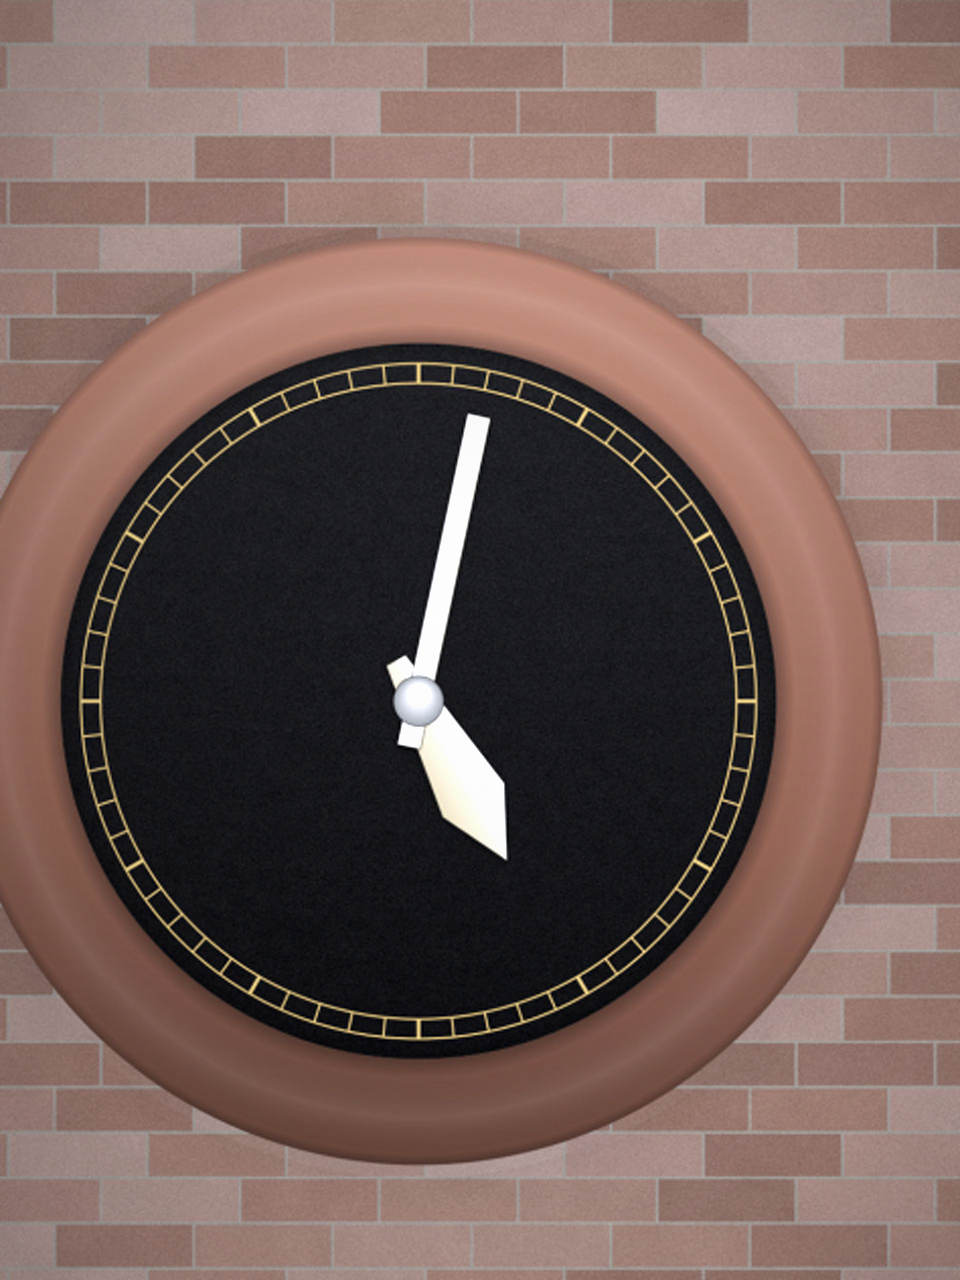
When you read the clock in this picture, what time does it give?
5:02
